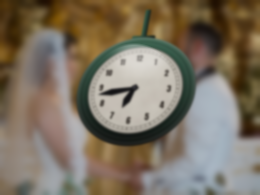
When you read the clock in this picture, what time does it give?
6:43
